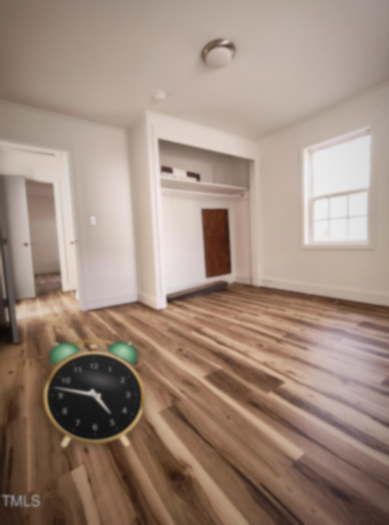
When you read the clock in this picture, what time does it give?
4:47
